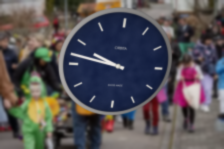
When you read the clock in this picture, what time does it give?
9:47
